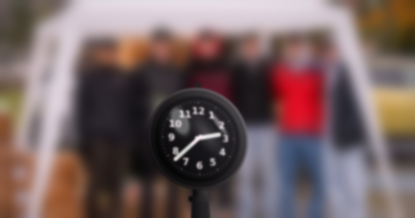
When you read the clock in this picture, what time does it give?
2:38
